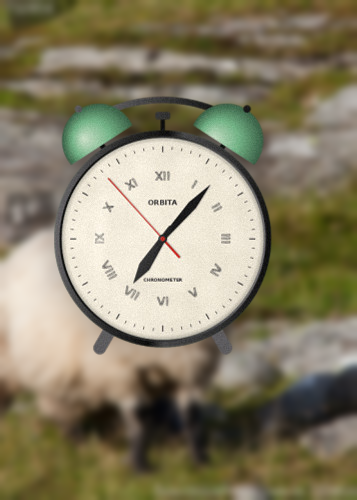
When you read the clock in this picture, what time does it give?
7:06:53
